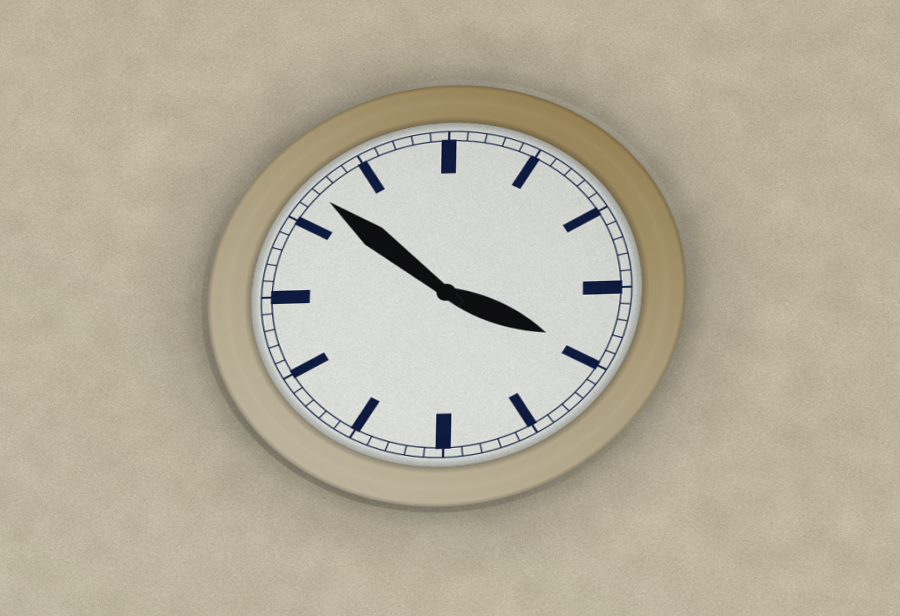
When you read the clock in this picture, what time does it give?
3:52
